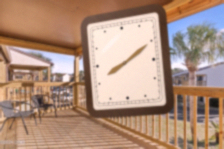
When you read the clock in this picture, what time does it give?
8:10
